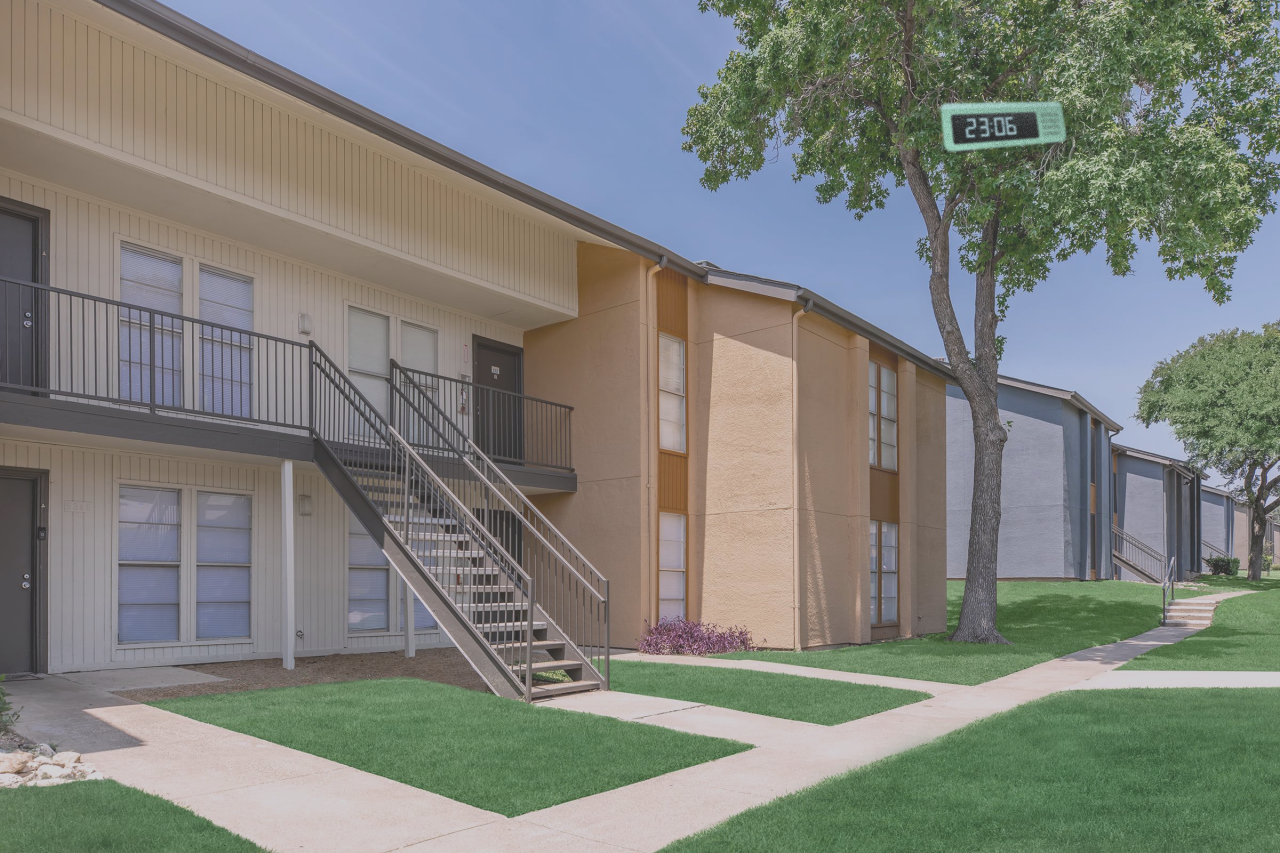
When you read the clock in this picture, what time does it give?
23:06
